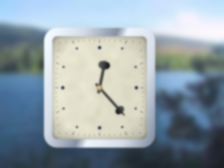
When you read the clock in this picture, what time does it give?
12:23
